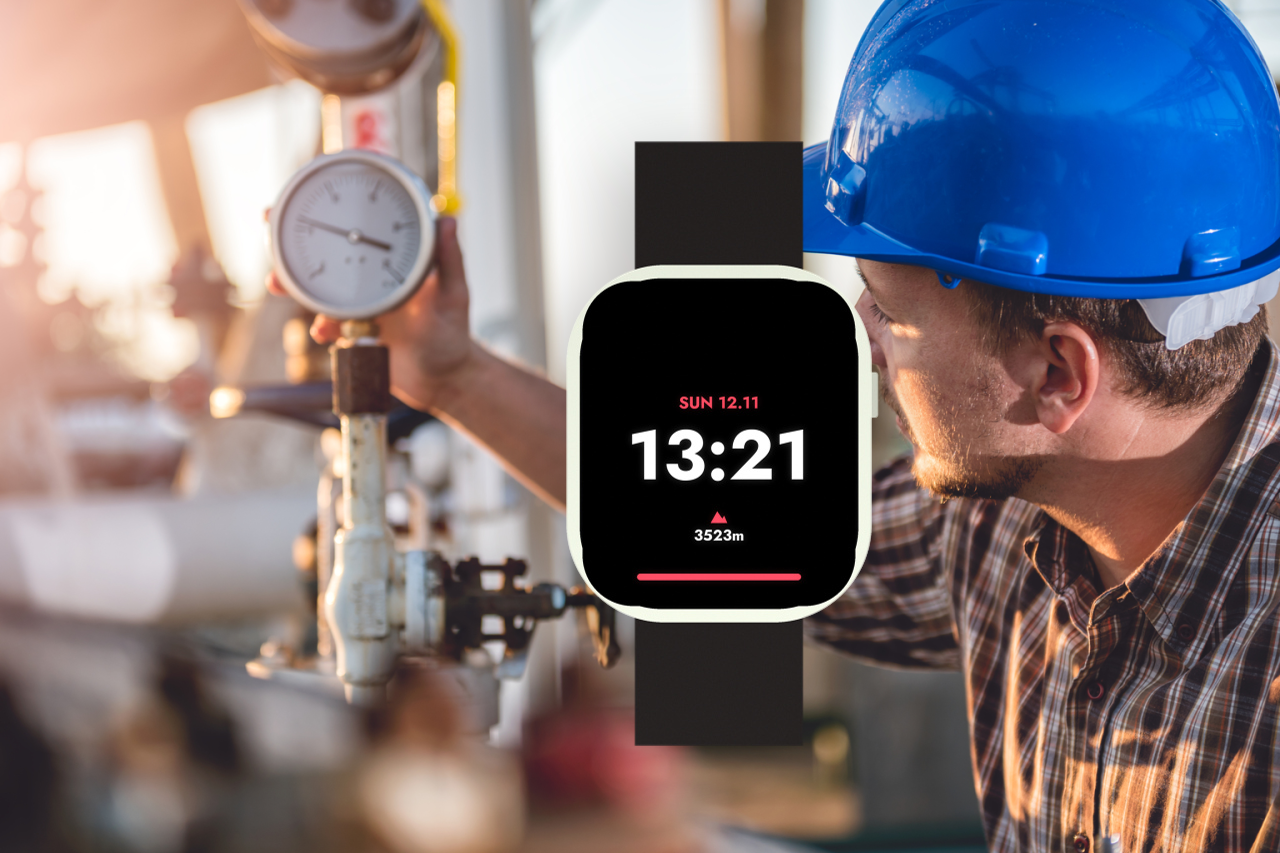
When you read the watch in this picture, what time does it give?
13:21
